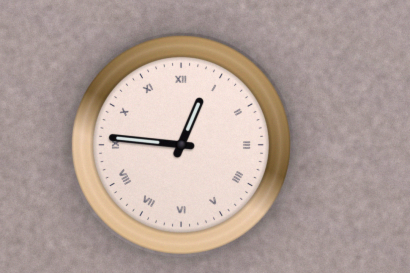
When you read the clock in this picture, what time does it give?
12:46
